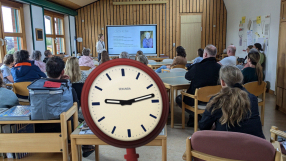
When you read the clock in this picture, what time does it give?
9:13
